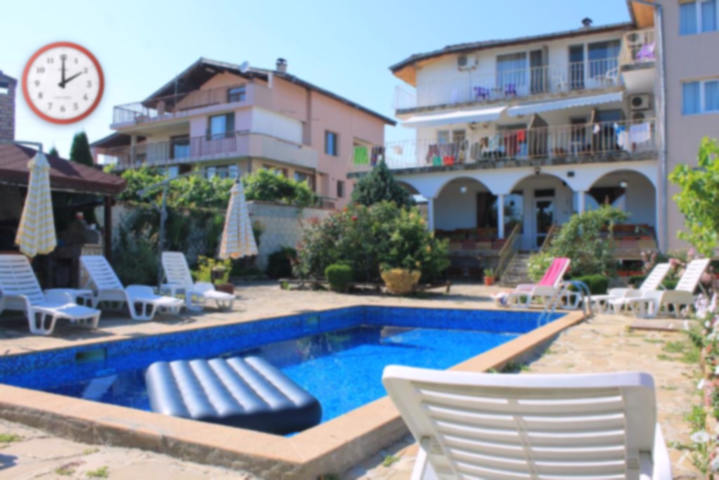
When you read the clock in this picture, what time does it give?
2:00
